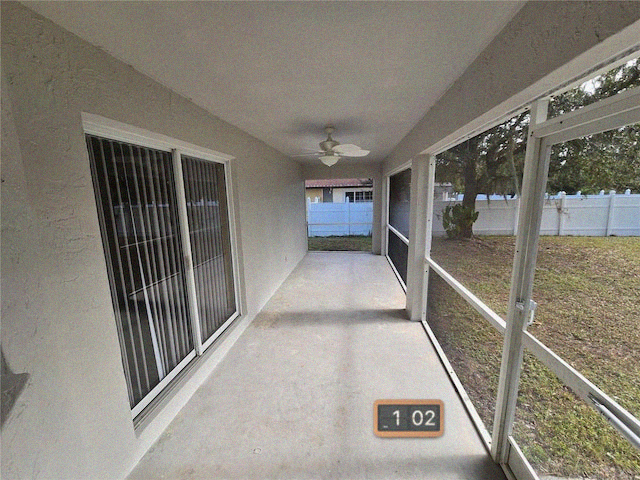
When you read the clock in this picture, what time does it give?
1:02
